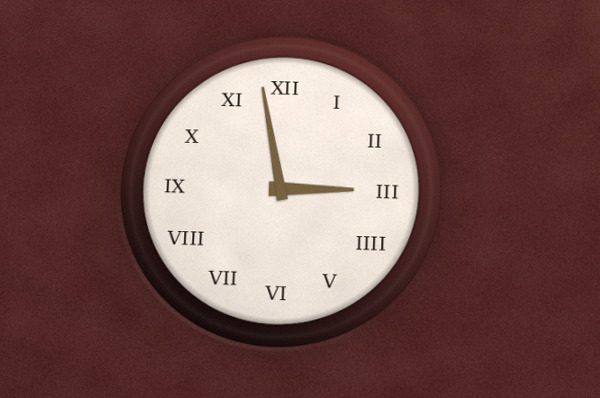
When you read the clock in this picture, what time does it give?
2:58
